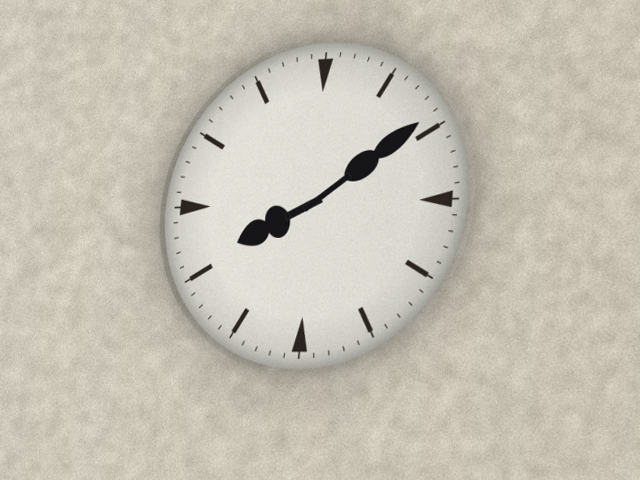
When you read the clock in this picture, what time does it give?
8:09
